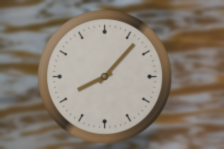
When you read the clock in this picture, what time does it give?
8:07
